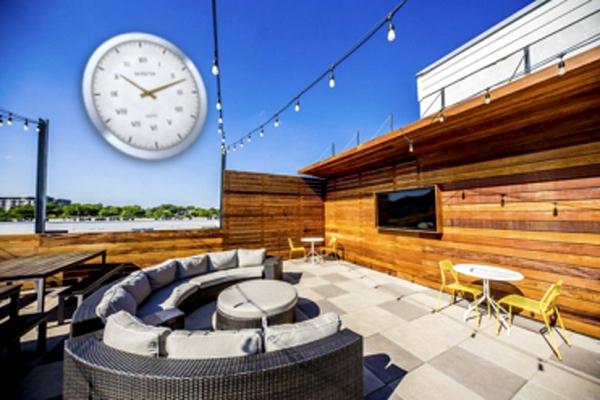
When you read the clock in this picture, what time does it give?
10:12
